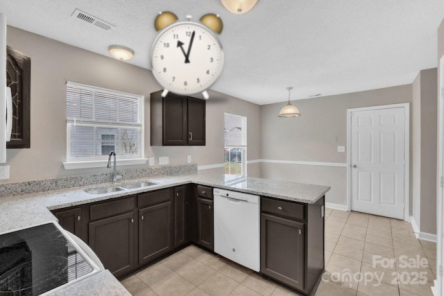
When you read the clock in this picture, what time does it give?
11:02
